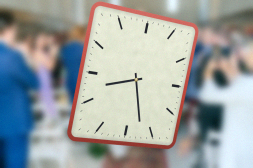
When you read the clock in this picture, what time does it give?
8:27
